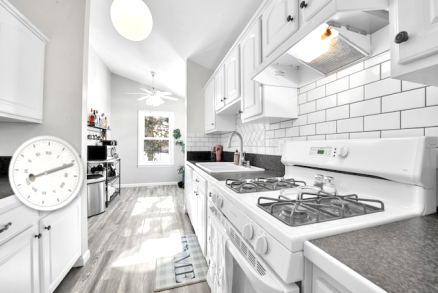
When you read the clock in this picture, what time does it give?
8:11
